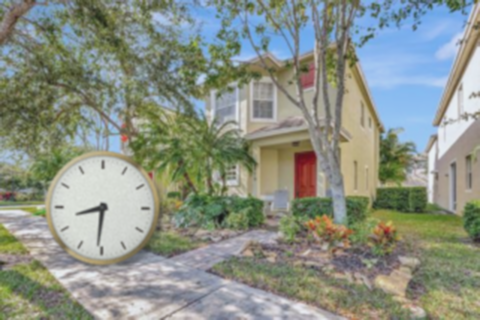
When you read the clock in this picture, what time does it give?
8:31
